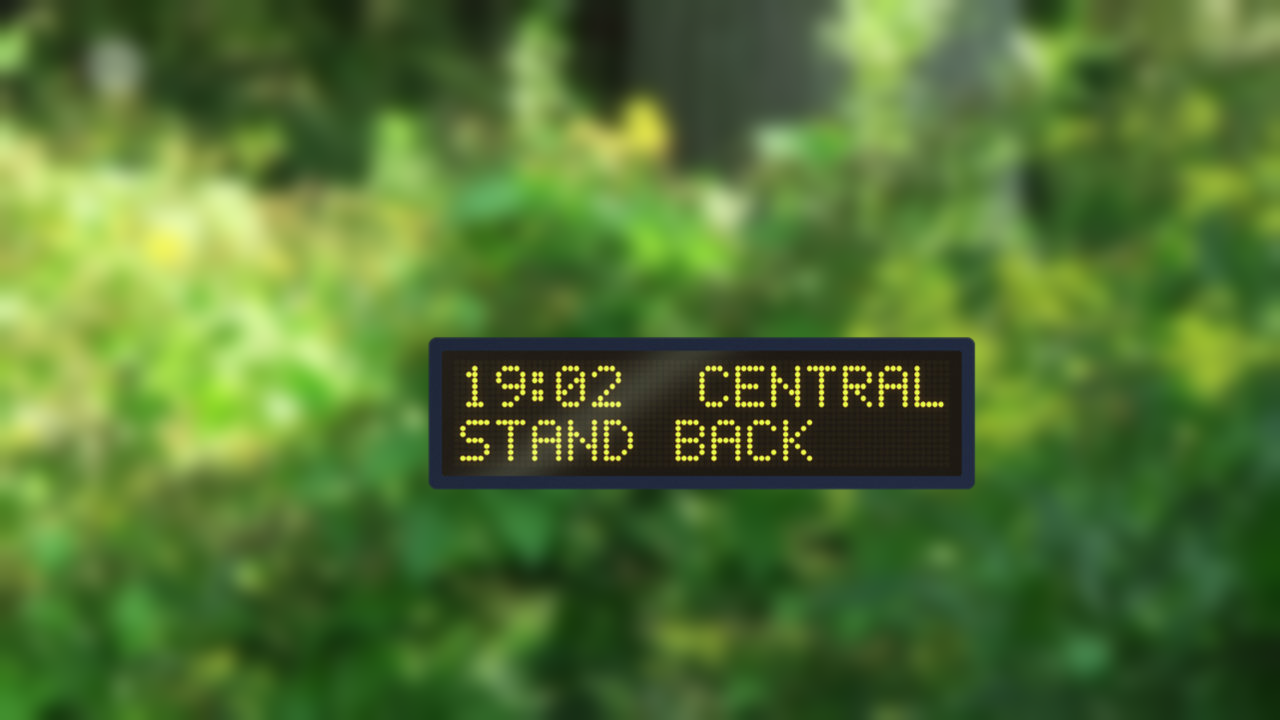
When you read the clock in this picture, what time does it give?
19:02
